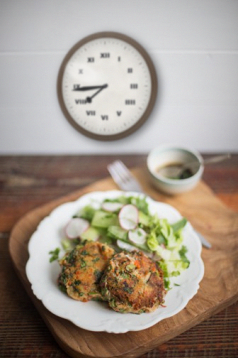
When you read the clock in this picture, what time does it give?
7:44
